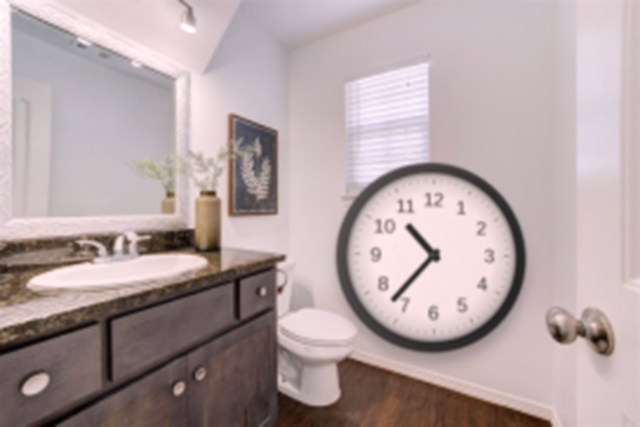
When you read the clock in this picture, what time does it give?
10:37
